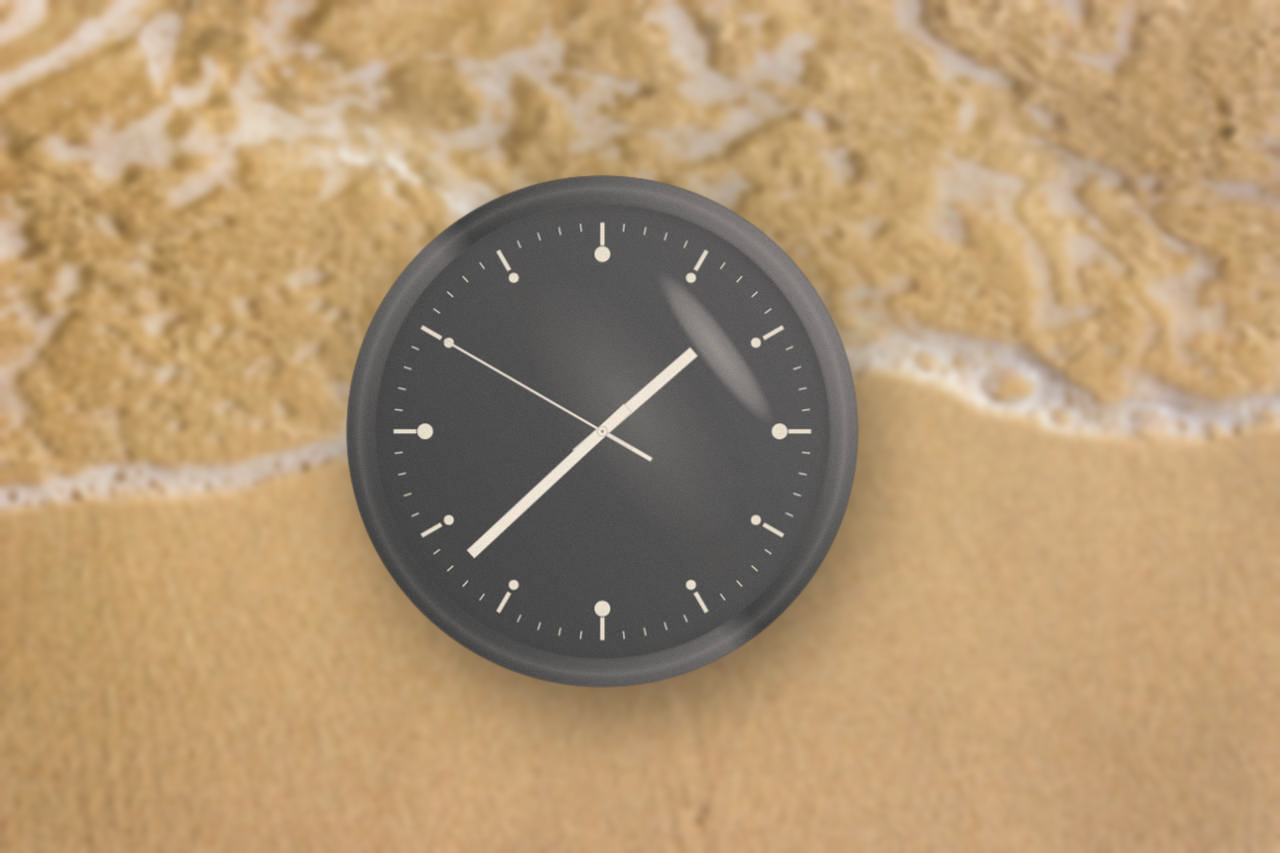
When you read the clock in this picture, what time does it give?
1:37:50
